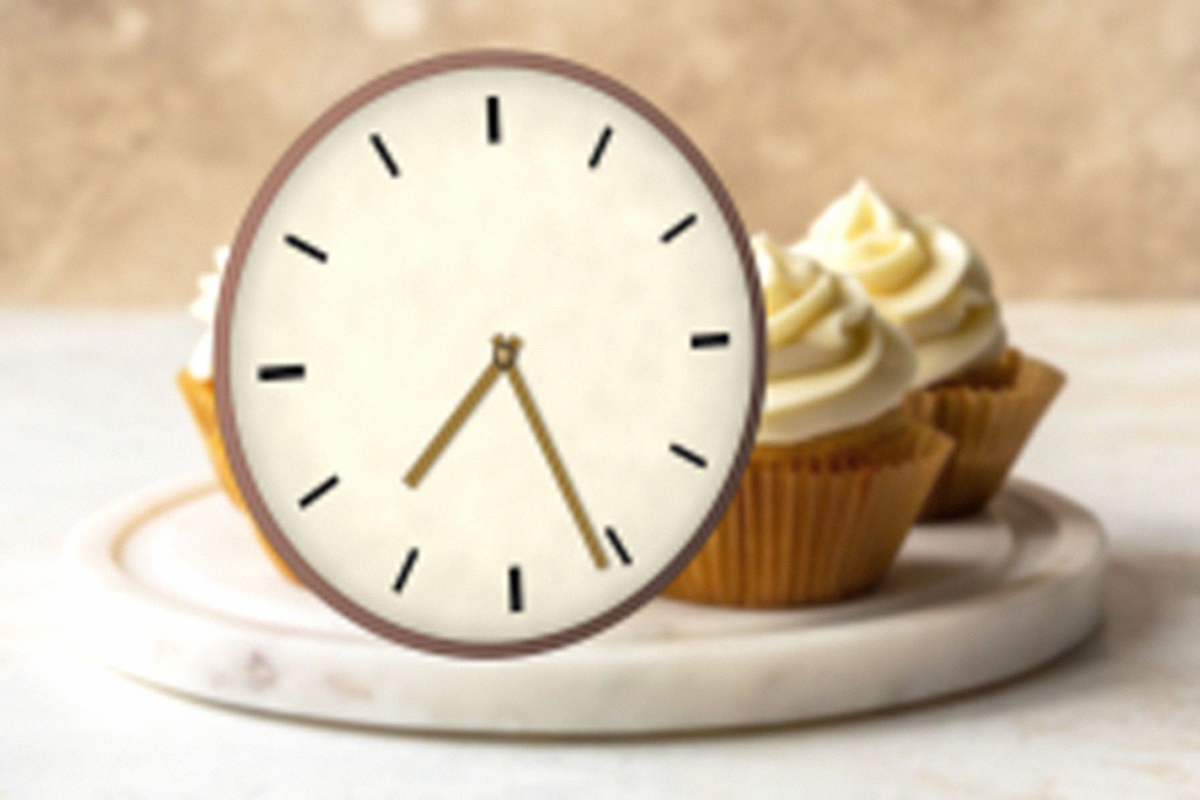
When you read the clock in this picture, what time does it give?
7:26
